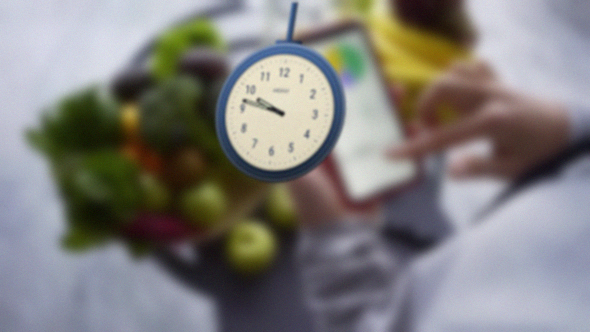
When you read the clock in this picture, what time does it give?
9:47
